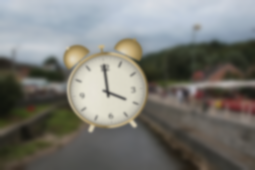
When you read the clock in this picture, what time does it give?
4:00
